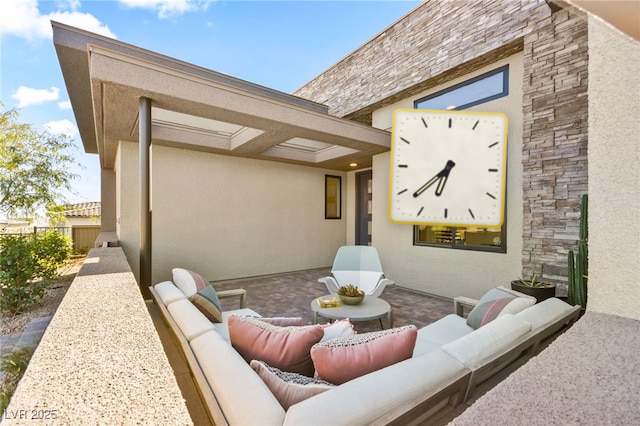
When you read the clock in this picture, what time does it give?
6:38
